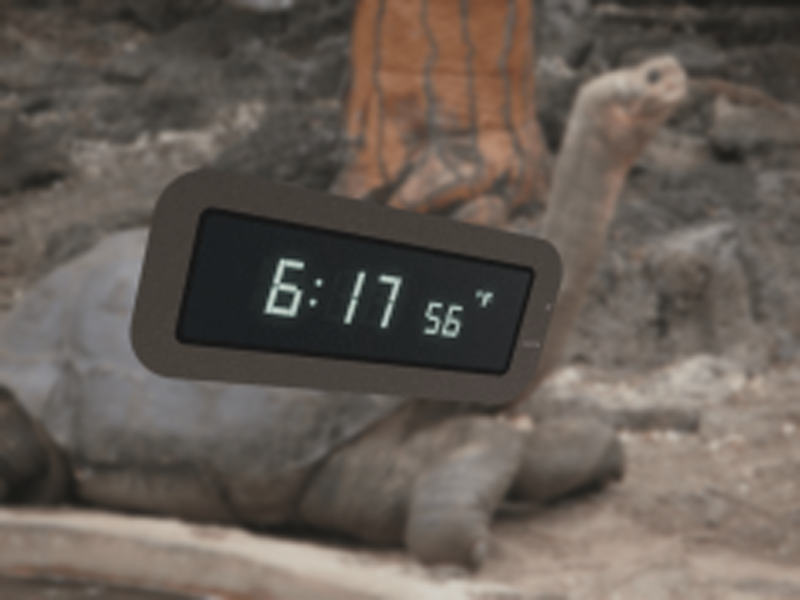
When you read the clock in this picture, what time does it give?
6:17
